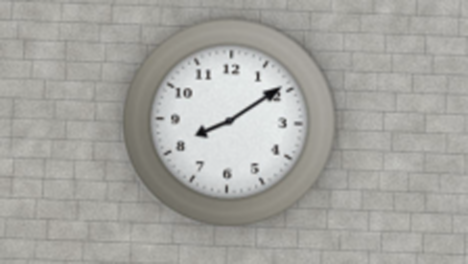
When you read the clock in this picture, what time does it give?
8:09
